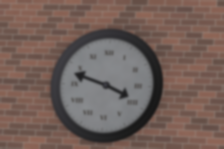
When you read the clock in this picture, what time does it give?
3:48
